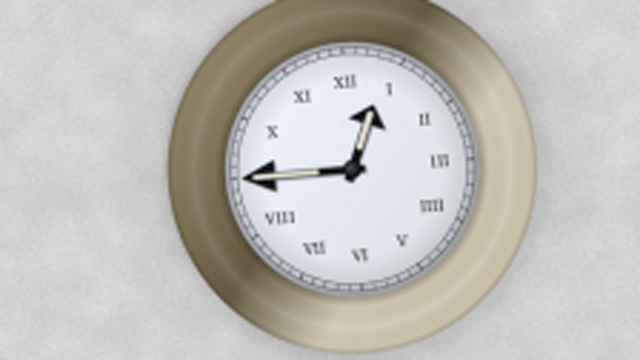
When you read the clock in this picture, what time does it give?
12:45
